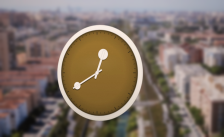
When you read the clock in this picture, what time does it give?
12:40
